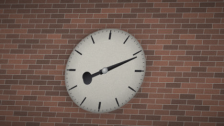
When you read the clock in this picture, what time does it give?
8:11
